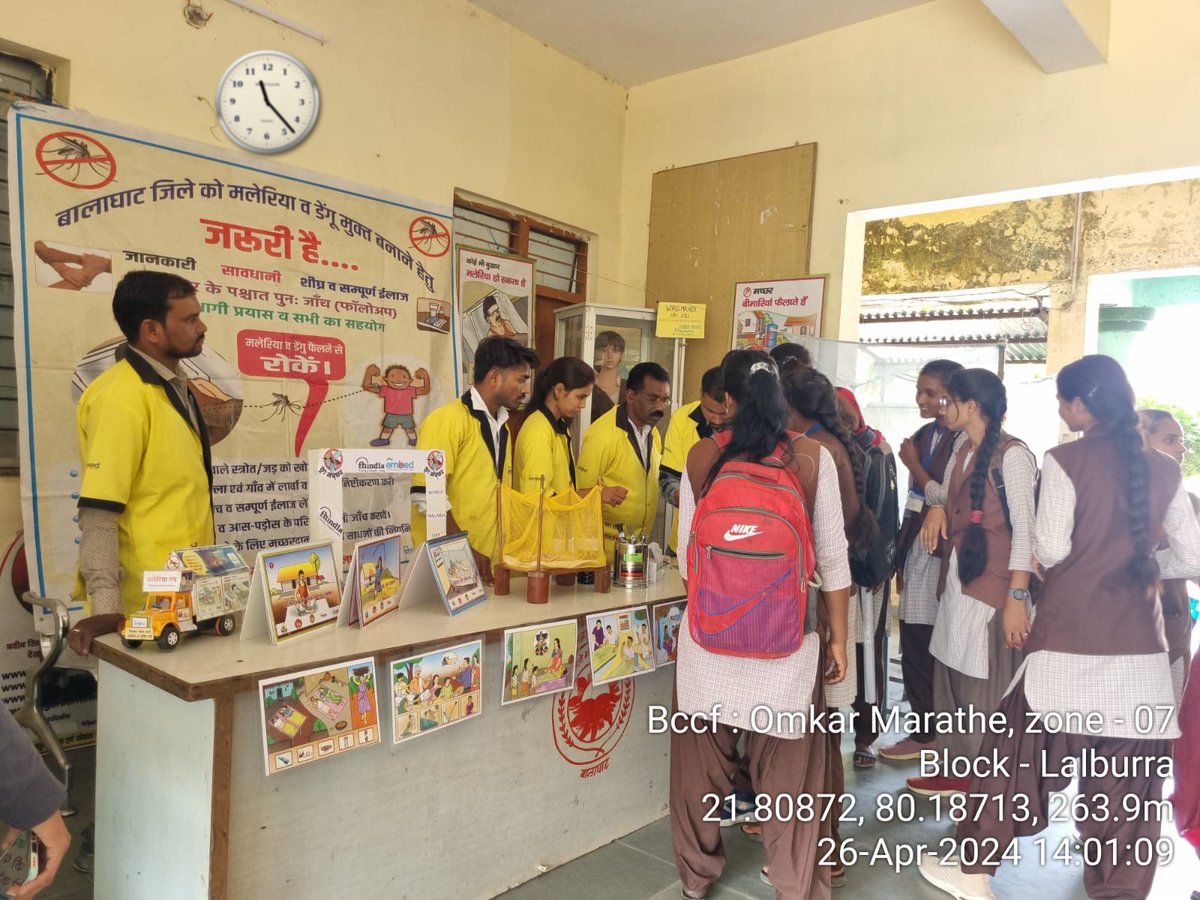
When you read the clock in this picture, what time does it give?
11:23
